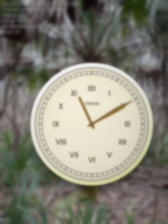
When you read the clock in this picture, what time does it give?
11:10
